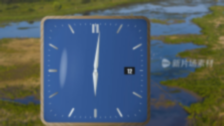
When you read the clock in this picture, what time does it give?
6:01
